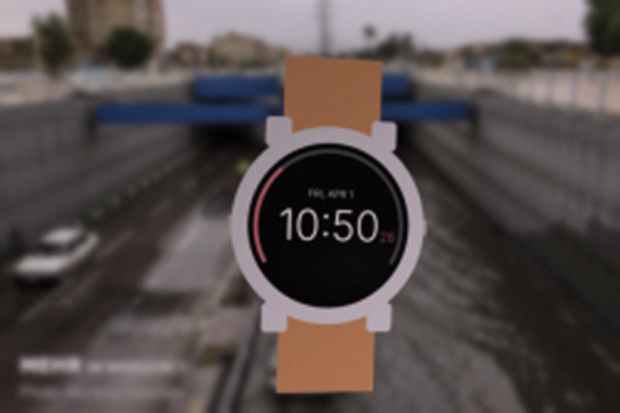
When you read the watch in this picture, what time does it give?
10:50
